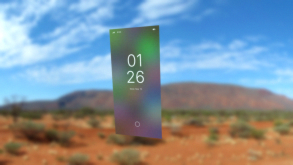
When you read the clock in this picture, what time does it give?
1:26
